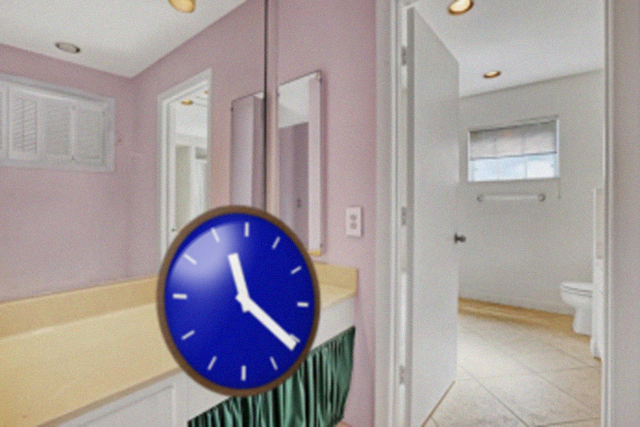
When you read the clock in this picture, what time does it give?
11:21
